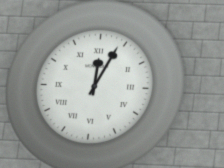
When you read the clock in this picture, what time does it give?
12:04
